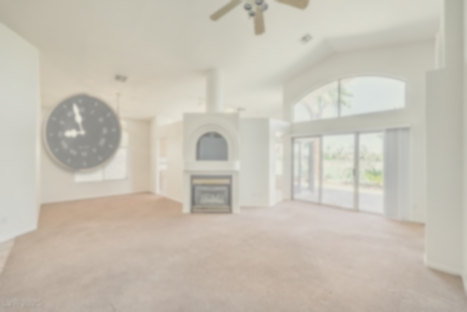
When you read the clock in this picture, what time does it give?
8:58
